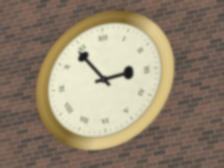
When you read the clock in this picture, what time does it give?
2:54
